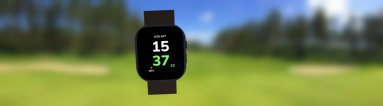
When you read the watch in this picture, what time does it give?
15:37
